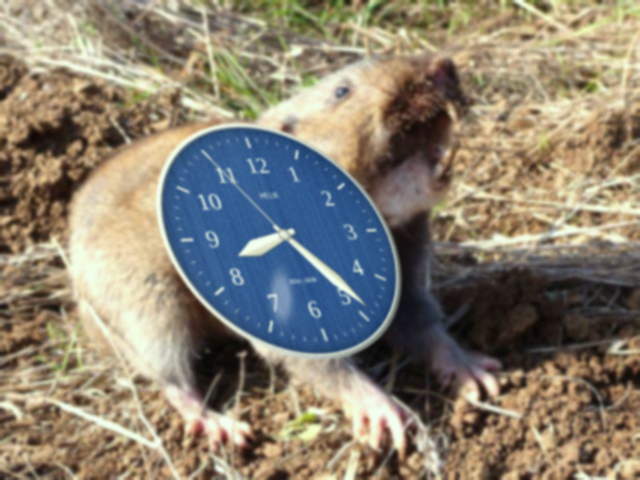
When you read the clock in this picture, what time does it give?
8:23:55
